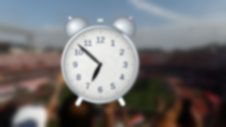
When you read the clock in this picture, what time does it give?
6:52
